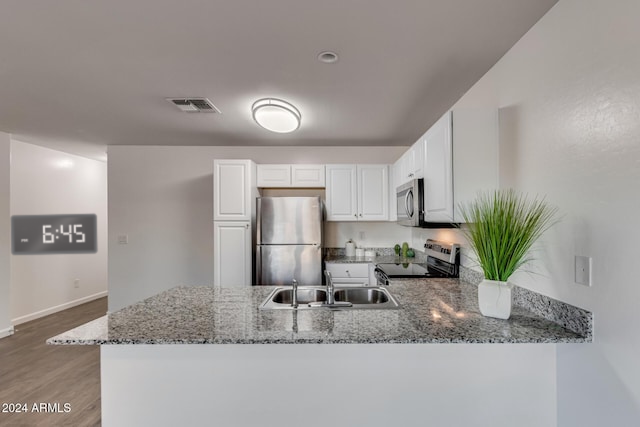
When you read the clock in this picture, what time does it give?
6:45
